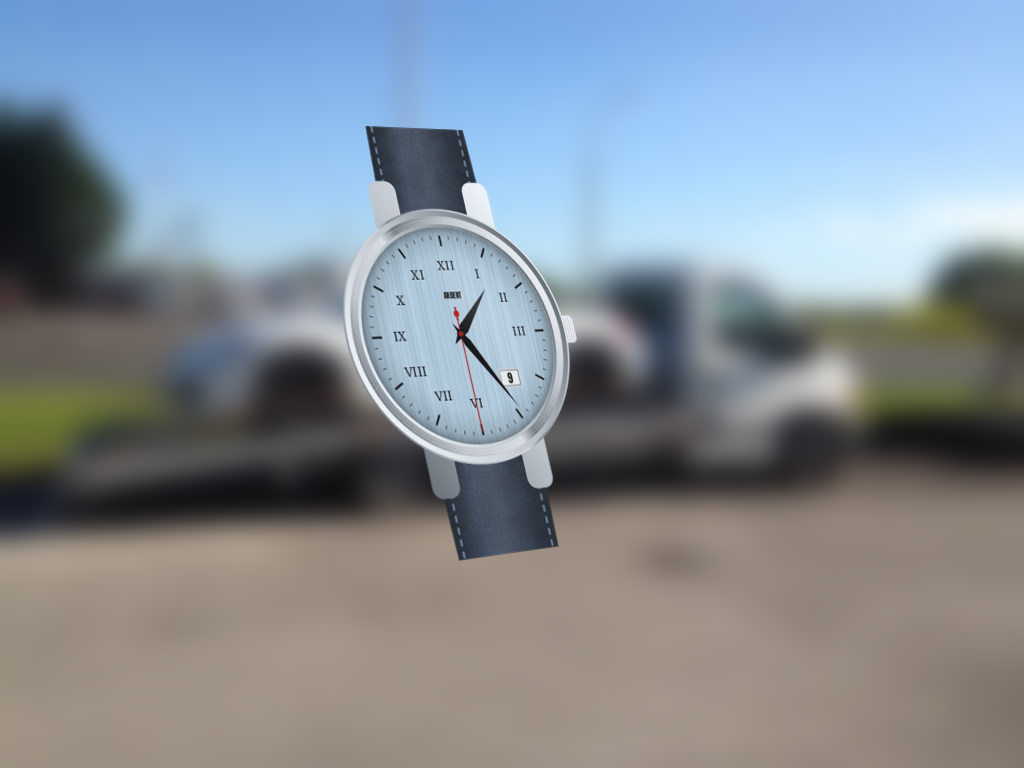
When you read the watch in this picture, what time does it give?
1:24:30
